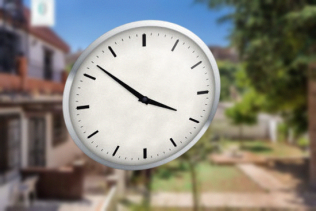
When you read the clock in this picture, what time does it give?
3:52
